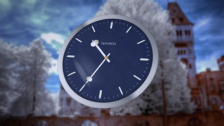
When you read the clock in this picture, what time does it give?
10:35
